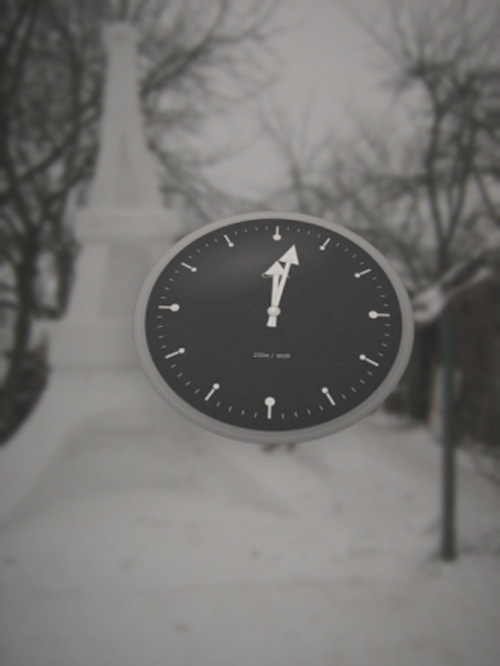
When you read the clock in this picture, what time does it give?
12:02
